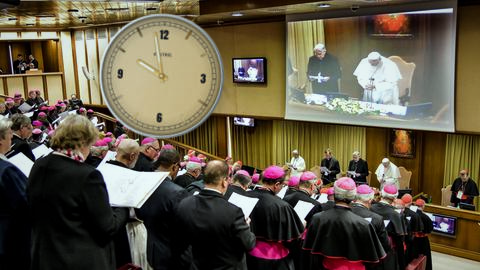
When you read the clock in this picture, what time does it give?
9:58
